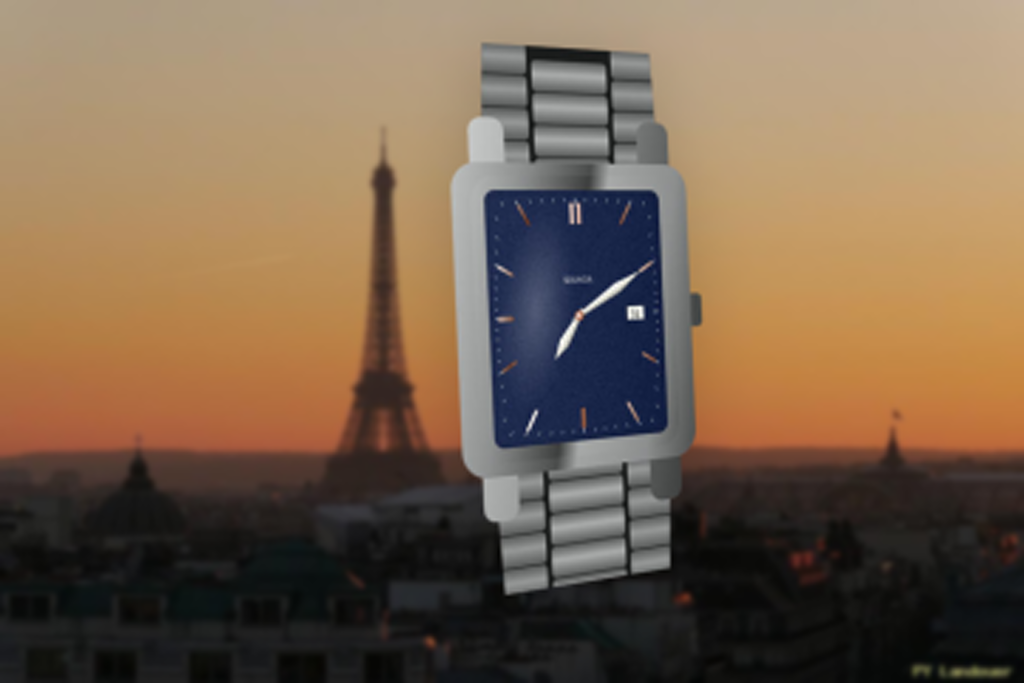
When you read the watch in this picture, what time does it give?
7:10
